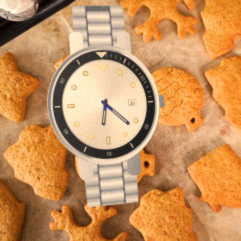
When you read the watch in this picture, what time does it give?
6:22
